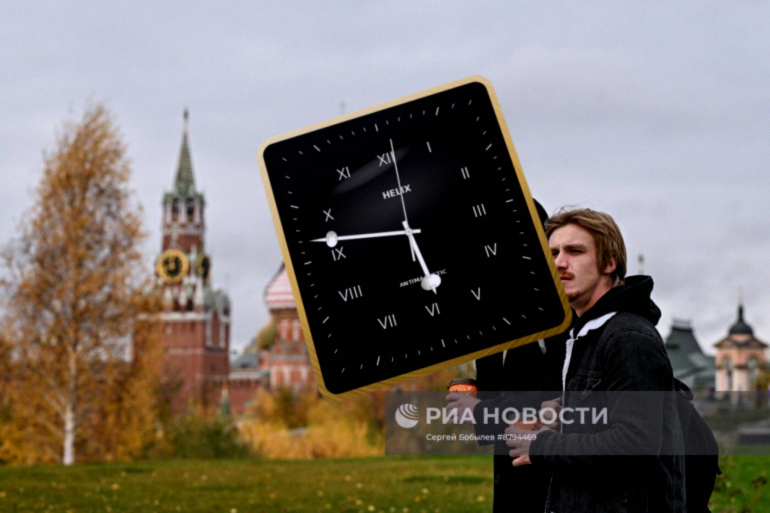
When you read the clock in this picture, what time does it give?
5:47:01
